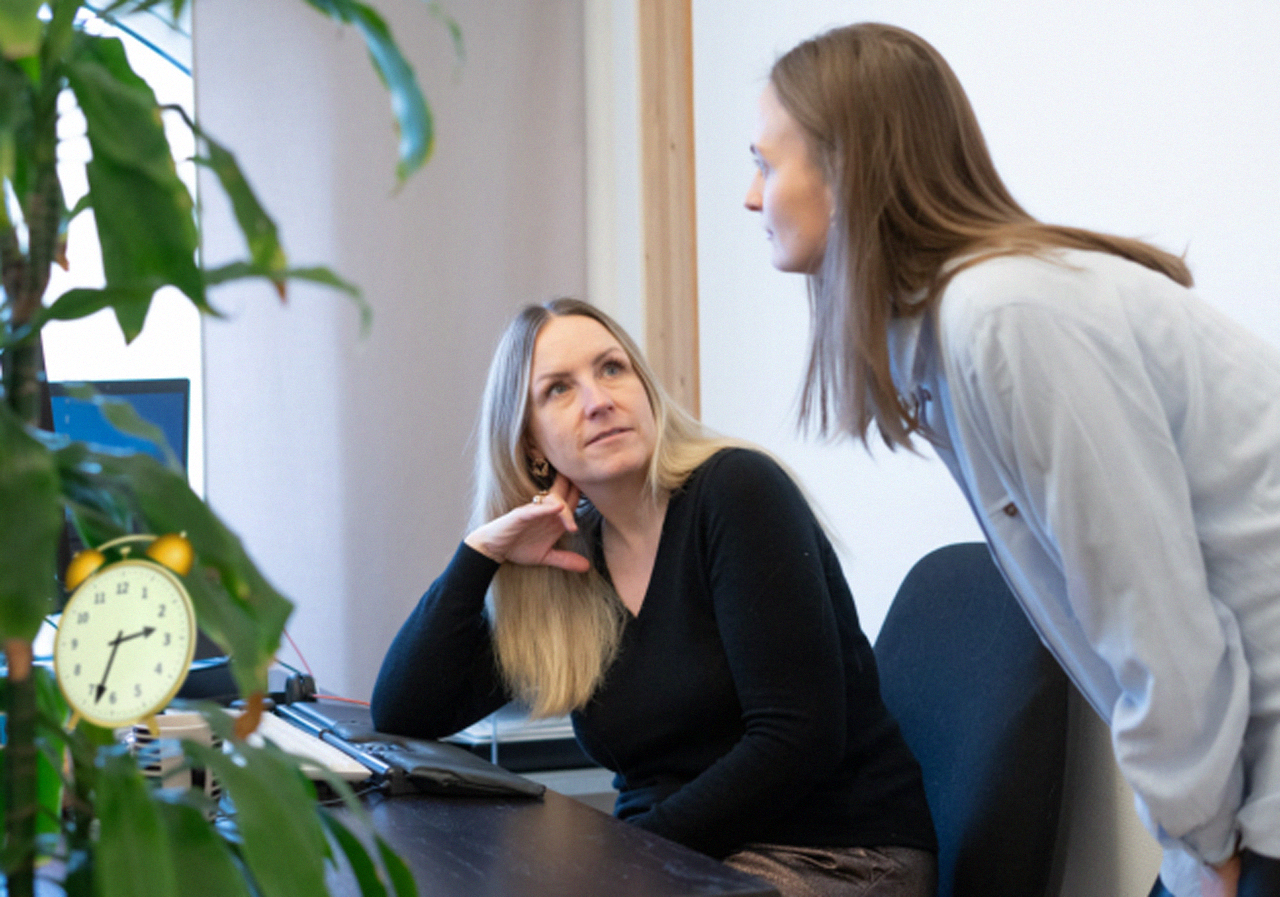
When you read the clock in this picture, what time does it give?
2:33
